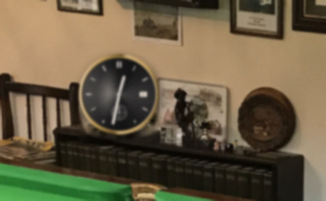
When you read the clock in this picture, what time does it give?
12:32
